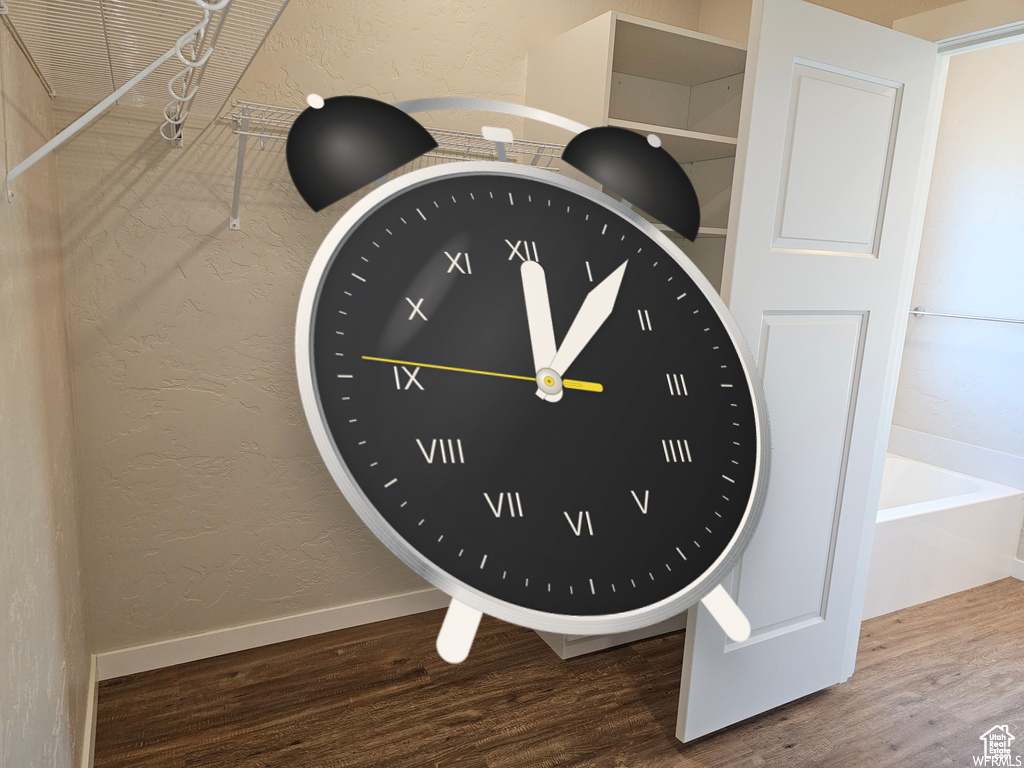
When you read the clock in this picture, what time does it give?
12:06:46
